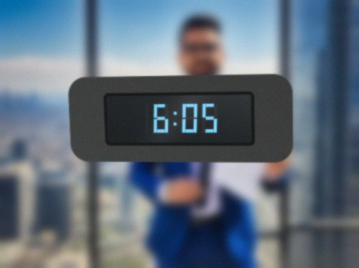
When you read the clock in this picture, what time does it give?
6:05
